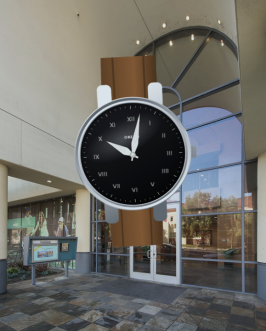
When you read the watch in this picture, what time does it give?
10:02
